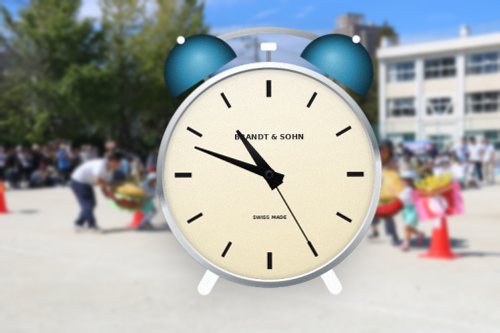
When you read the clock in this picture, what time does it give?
10:48:25
